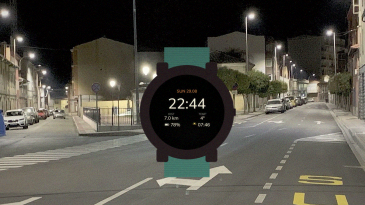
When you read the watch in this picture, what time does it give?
22:44
